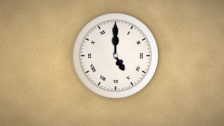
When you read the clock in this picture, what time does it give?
5:00
